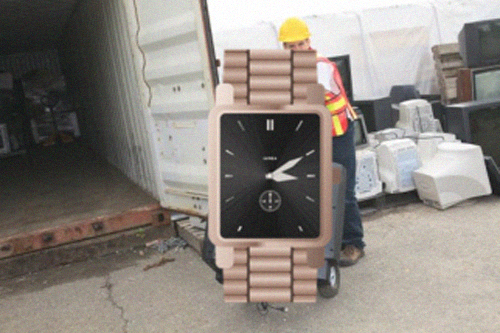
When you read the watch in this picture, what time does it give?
3:10
